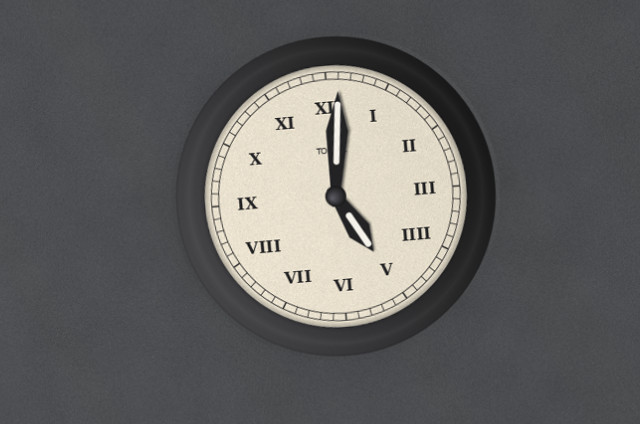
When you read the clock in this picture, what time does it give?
5:01
